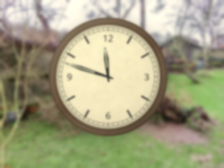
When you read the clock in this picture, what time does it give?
11:48
